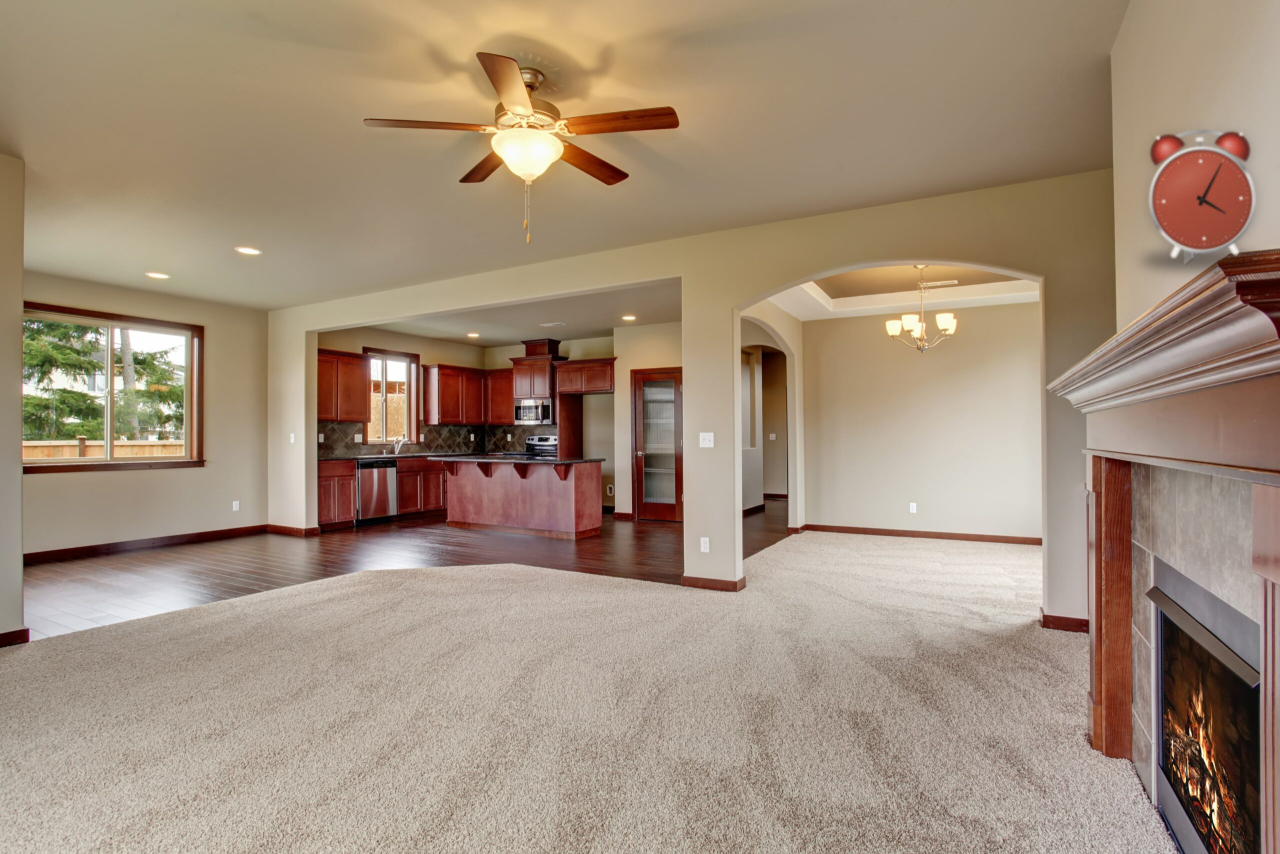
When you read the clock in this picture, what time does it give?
4:05
